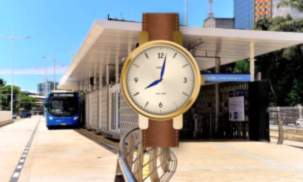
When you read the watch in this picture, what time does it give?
8:02
